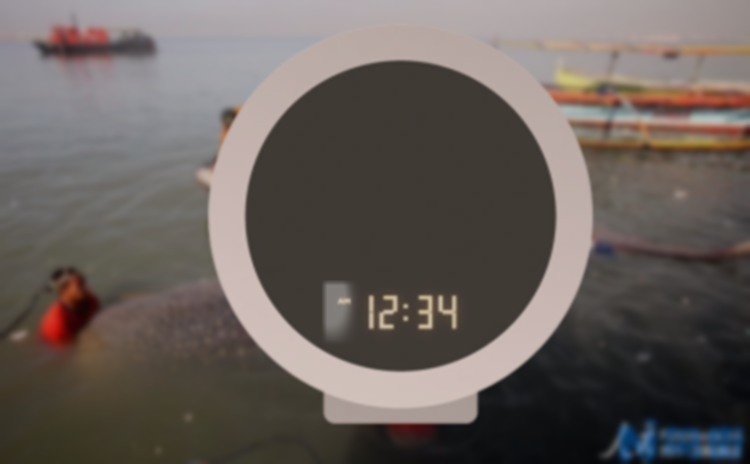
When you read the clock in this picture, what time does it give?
12:34
